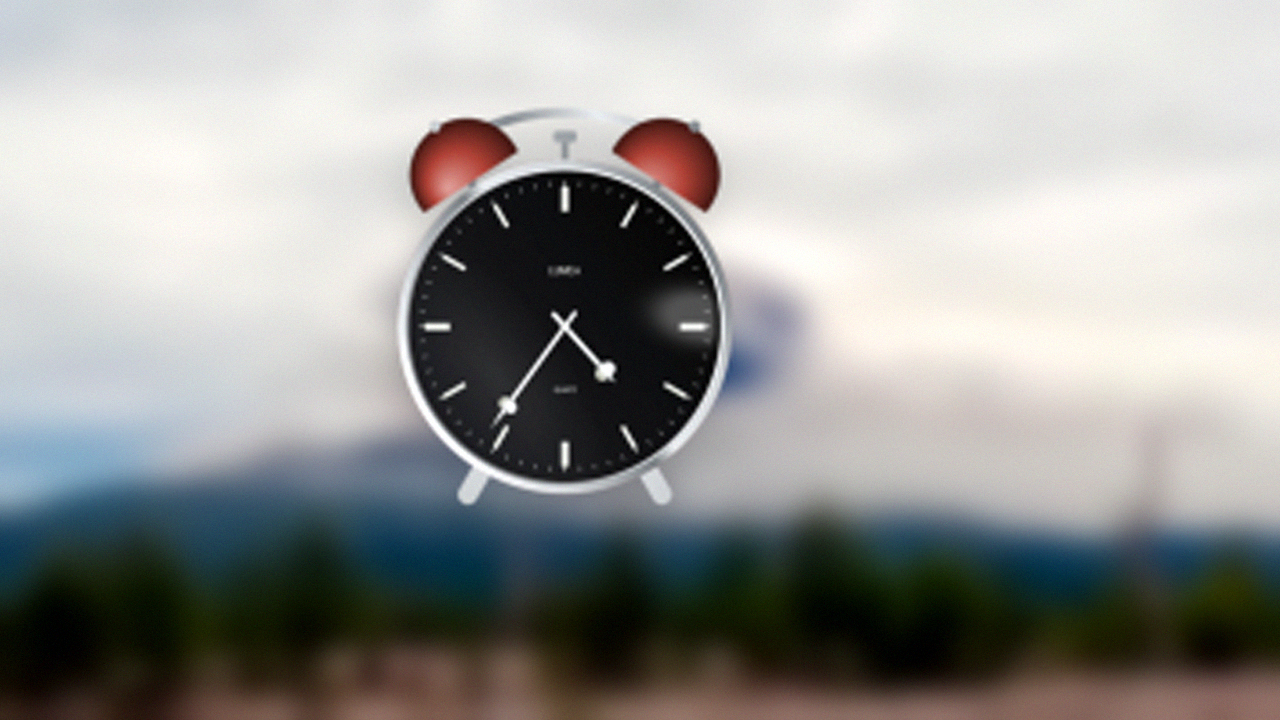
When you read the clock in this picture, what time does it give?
4:36
